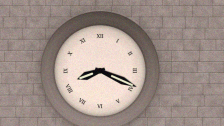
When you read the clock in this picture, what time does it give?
8:19
